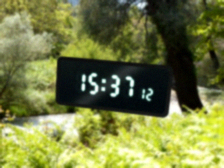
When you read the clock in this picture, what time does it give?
15:37:12
